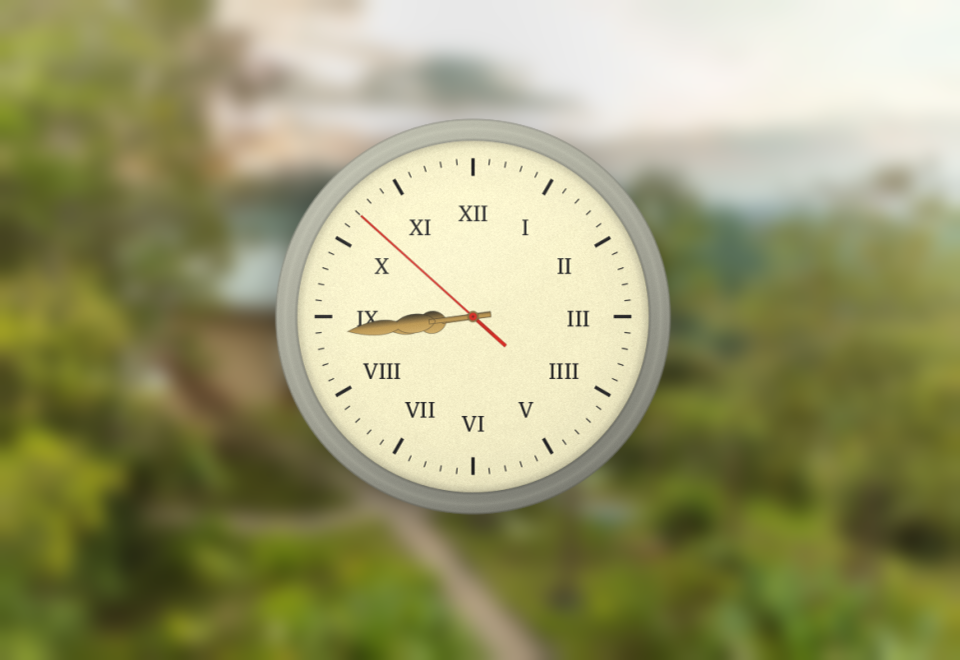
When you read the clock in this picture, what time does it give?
8:43:52
